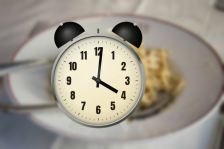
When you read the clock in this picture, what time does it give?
4:01
